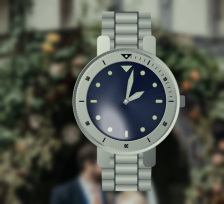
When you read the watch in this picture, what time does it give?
2:02
